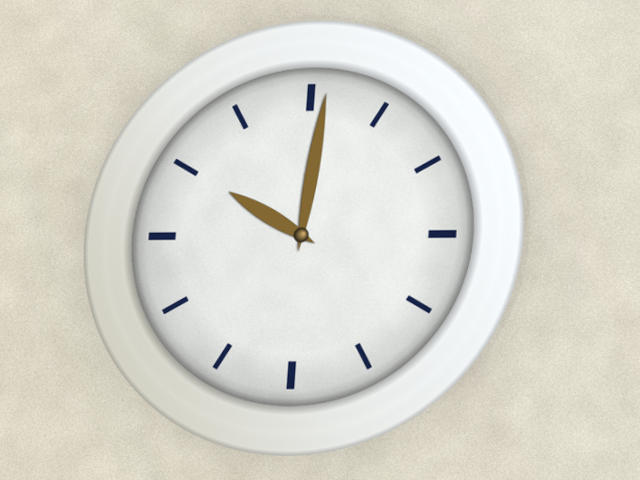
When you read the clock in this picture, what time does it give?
10:01
